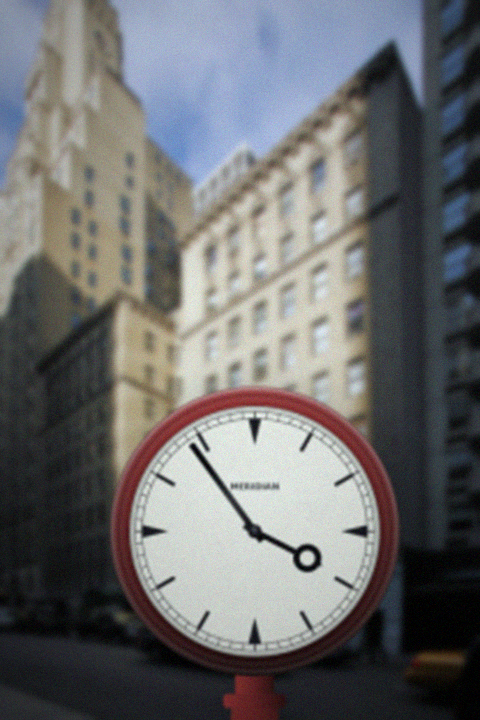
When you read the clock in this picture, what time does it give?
3:54
